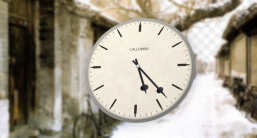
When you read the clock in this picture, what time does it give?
5:23
